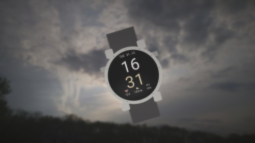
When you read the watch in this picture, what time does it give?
16:31
